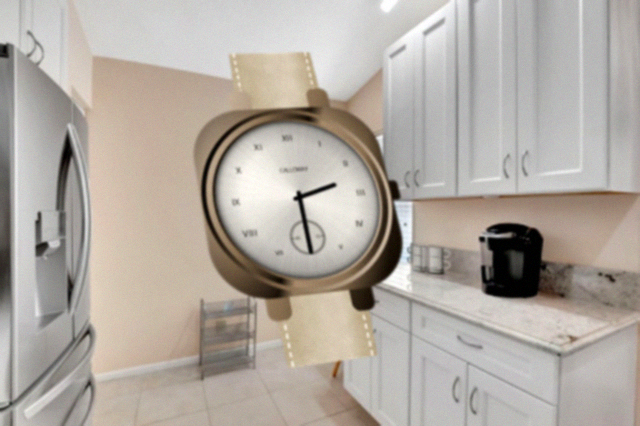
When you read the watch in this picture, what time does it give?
2:30
